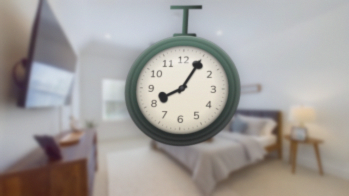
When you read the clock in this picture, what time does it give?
8:05
